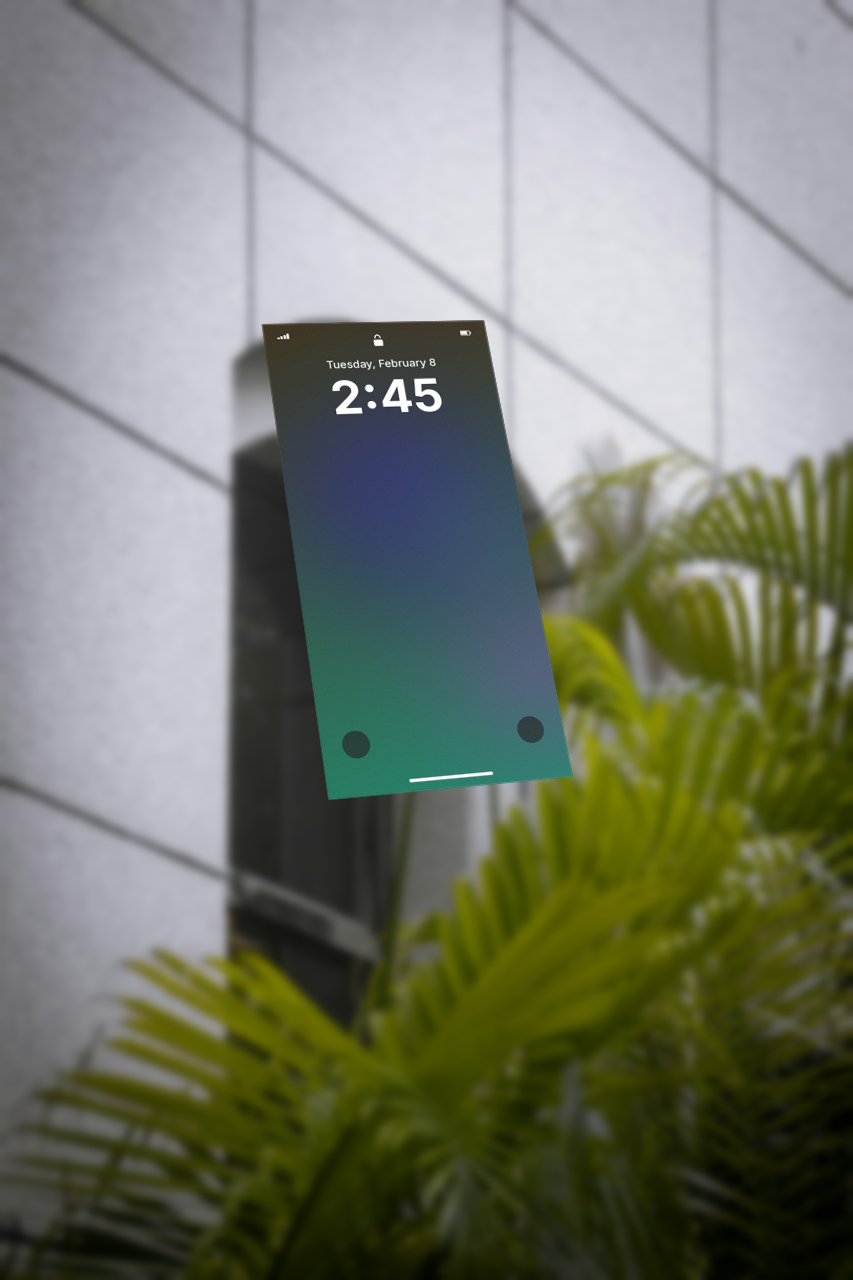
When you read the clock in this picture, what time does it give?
2:45
